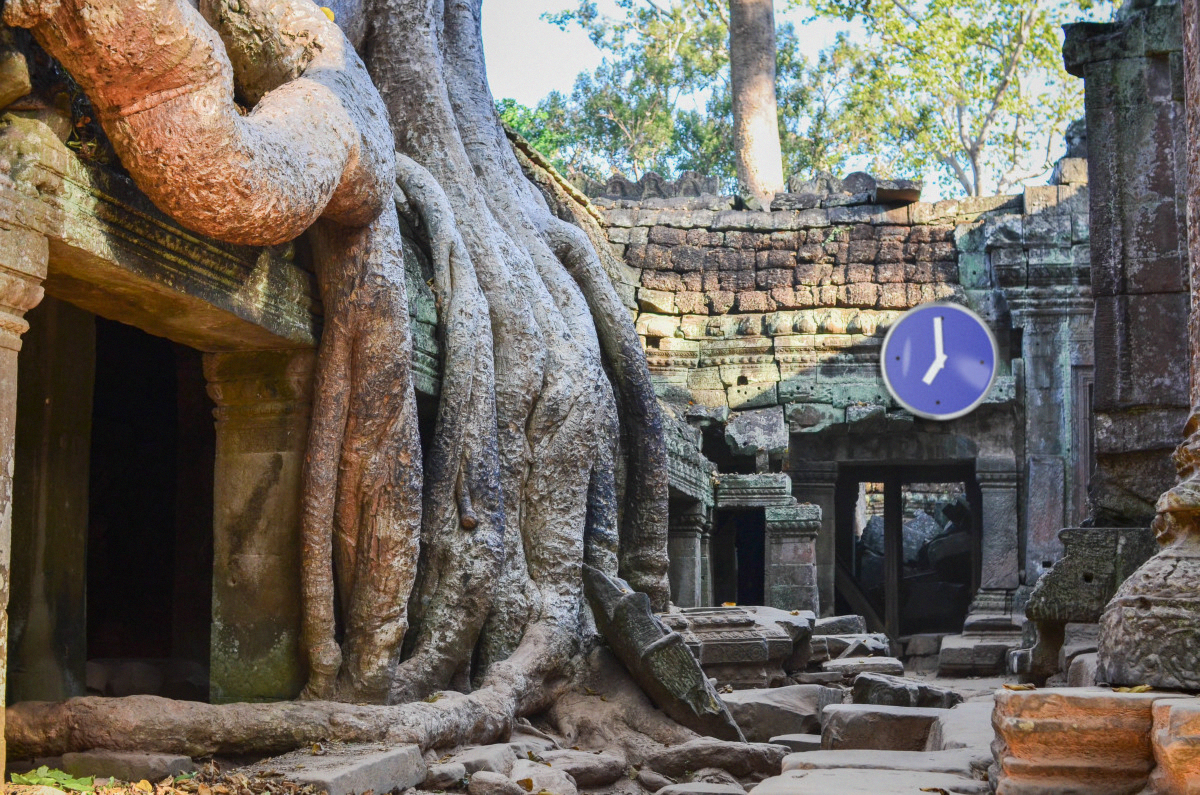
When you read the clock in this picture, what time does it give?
6:59
